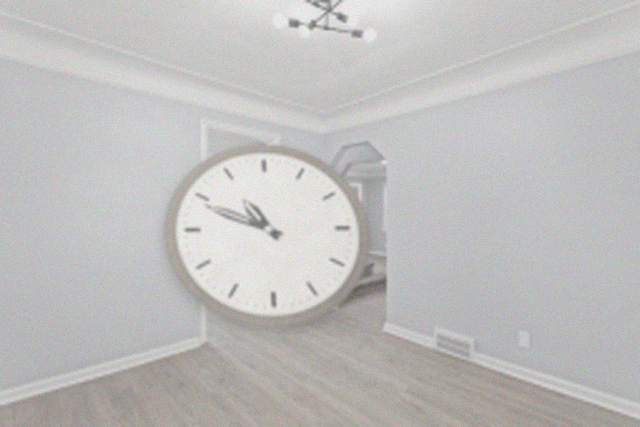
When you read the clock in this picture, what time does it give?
10:49
